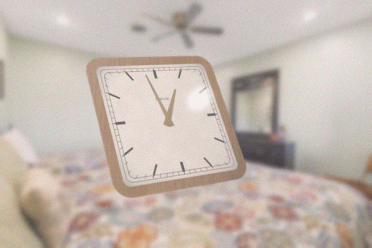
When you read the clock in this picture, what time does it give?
12:58
